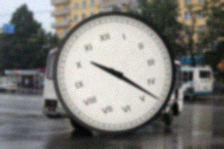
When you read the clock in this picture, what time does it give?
10:23
